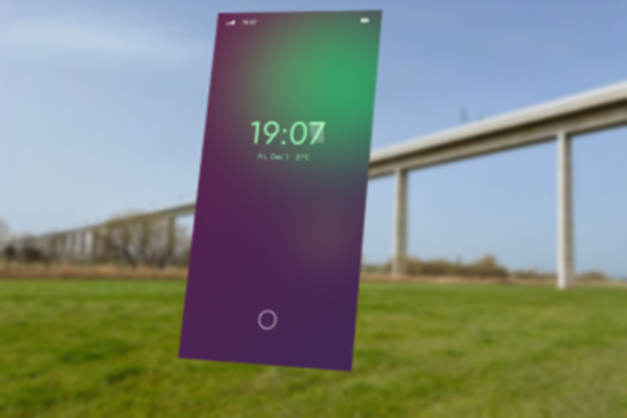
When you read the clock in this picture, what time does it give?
19:07
